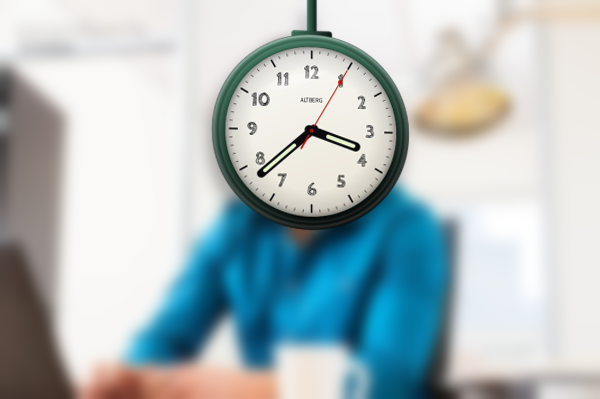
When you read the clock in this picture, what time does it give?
3:38:05
